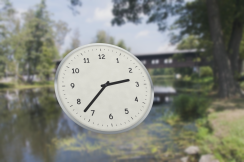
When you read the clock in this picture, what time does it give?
2:37
